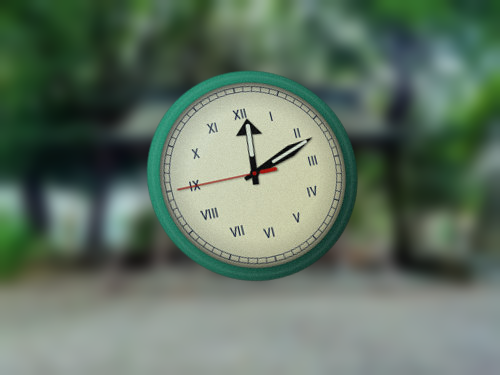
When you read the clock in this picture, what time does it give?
12:11:45
